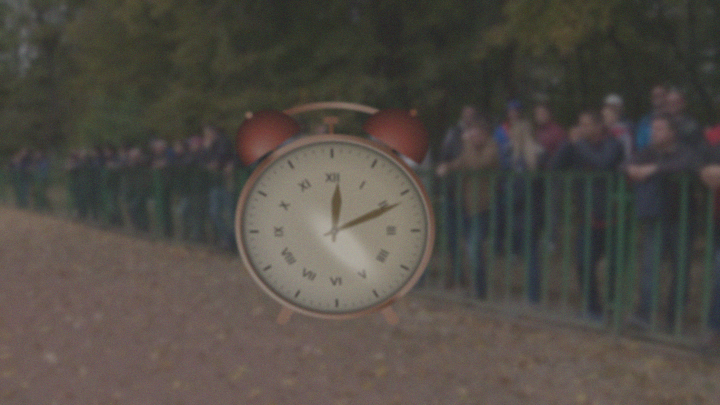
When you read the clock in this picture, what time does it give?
12:11
